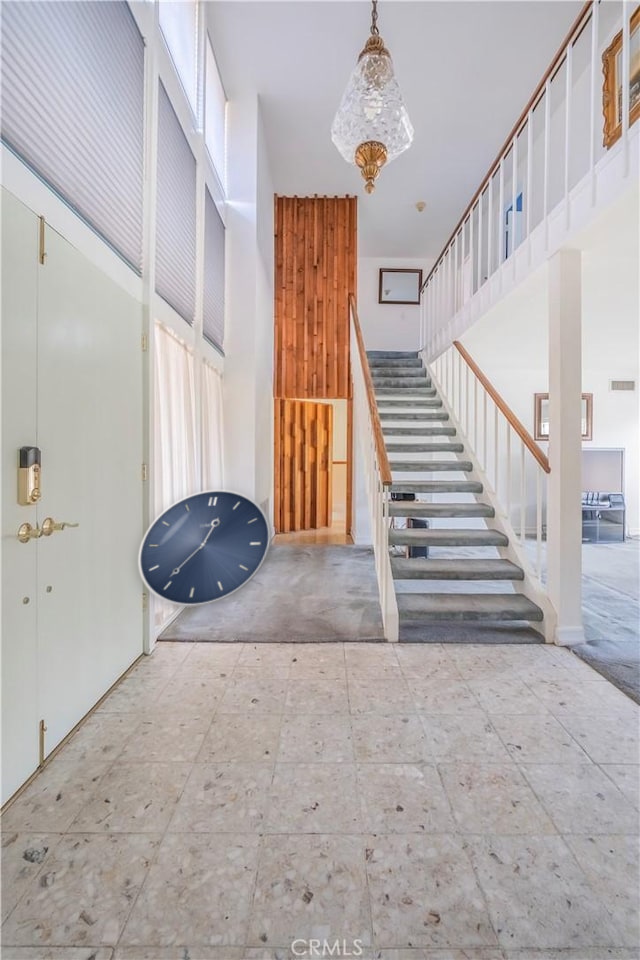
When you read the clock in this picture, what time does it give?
12:36
